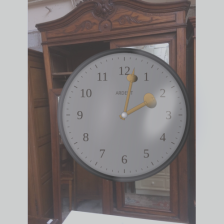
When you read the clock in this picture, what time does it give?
2:02
